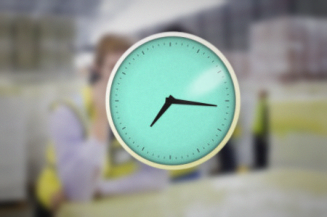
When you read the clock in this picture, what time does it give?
7:16
